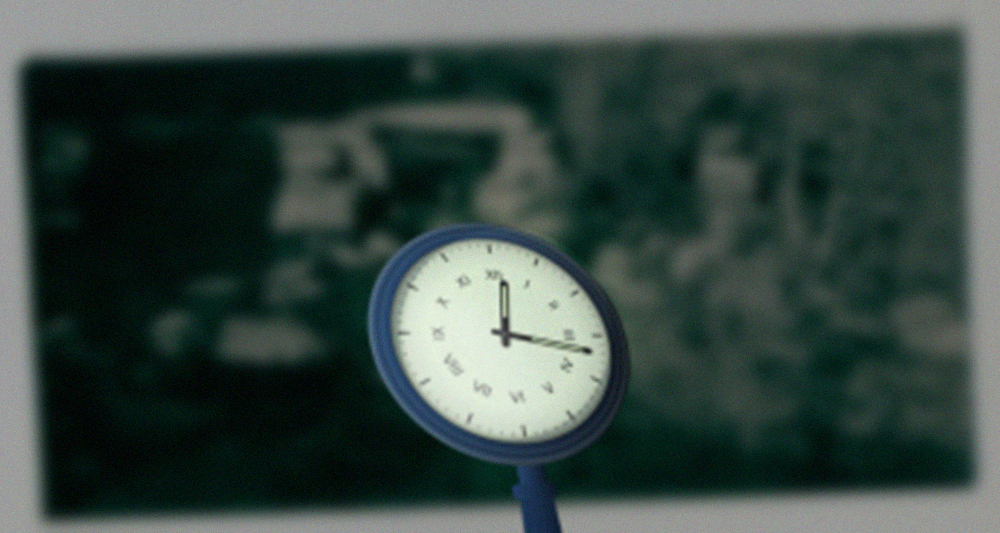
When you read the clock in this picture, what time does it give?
12:17
